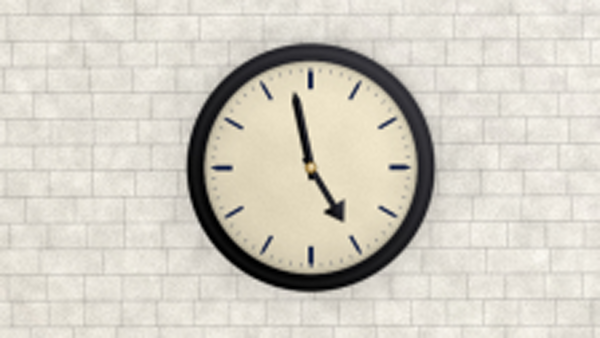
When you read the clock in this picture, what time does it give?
4:58
